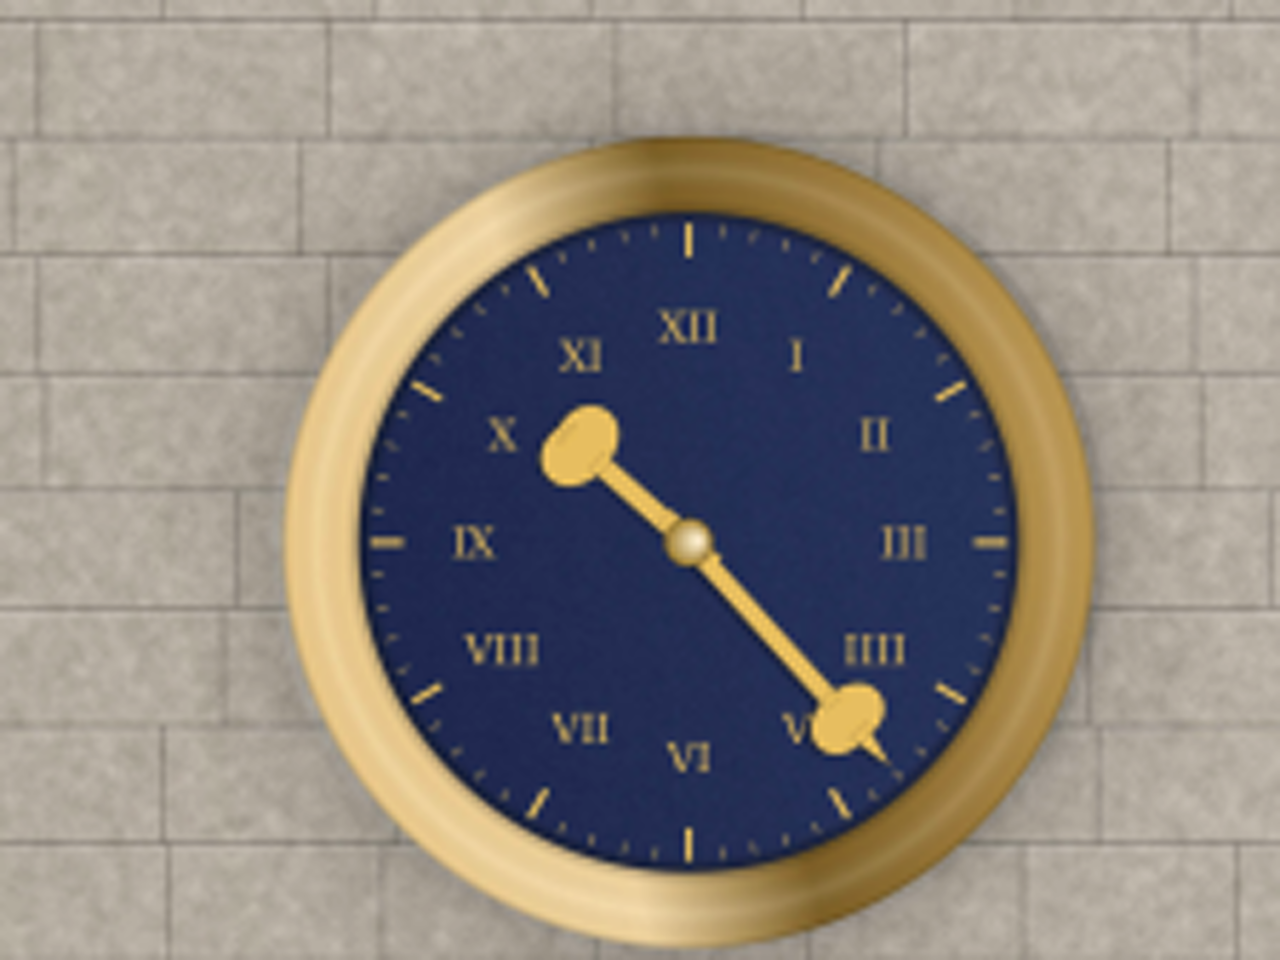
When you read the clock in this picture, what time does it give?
10:23
